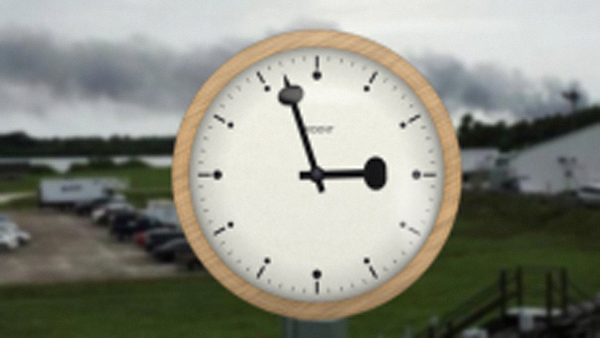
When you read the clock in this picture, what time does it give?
2:57
